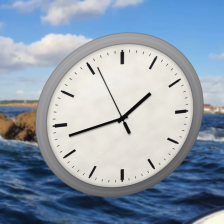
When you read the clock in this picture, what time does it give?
1:42:56
